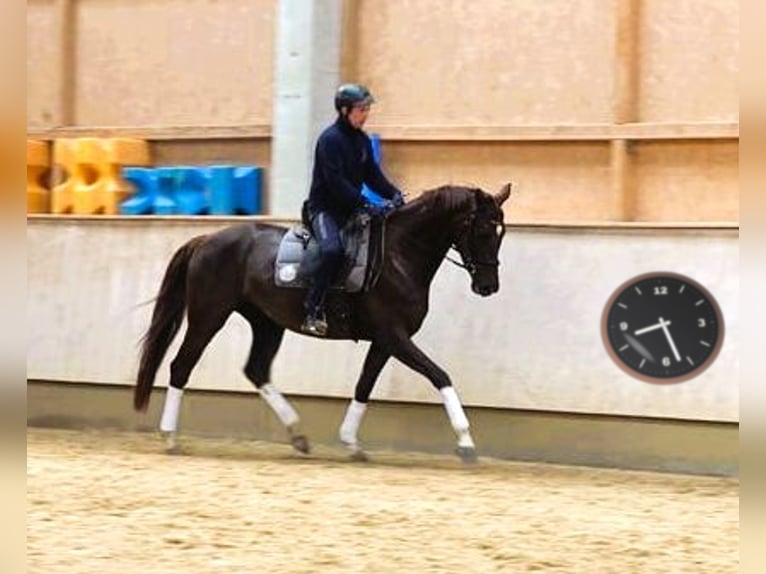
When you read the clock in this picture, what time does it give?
8:27
